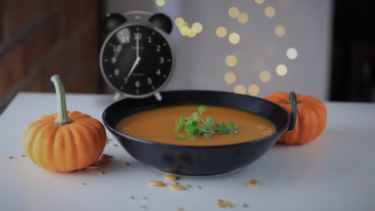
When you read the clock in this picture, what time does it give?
7:00
